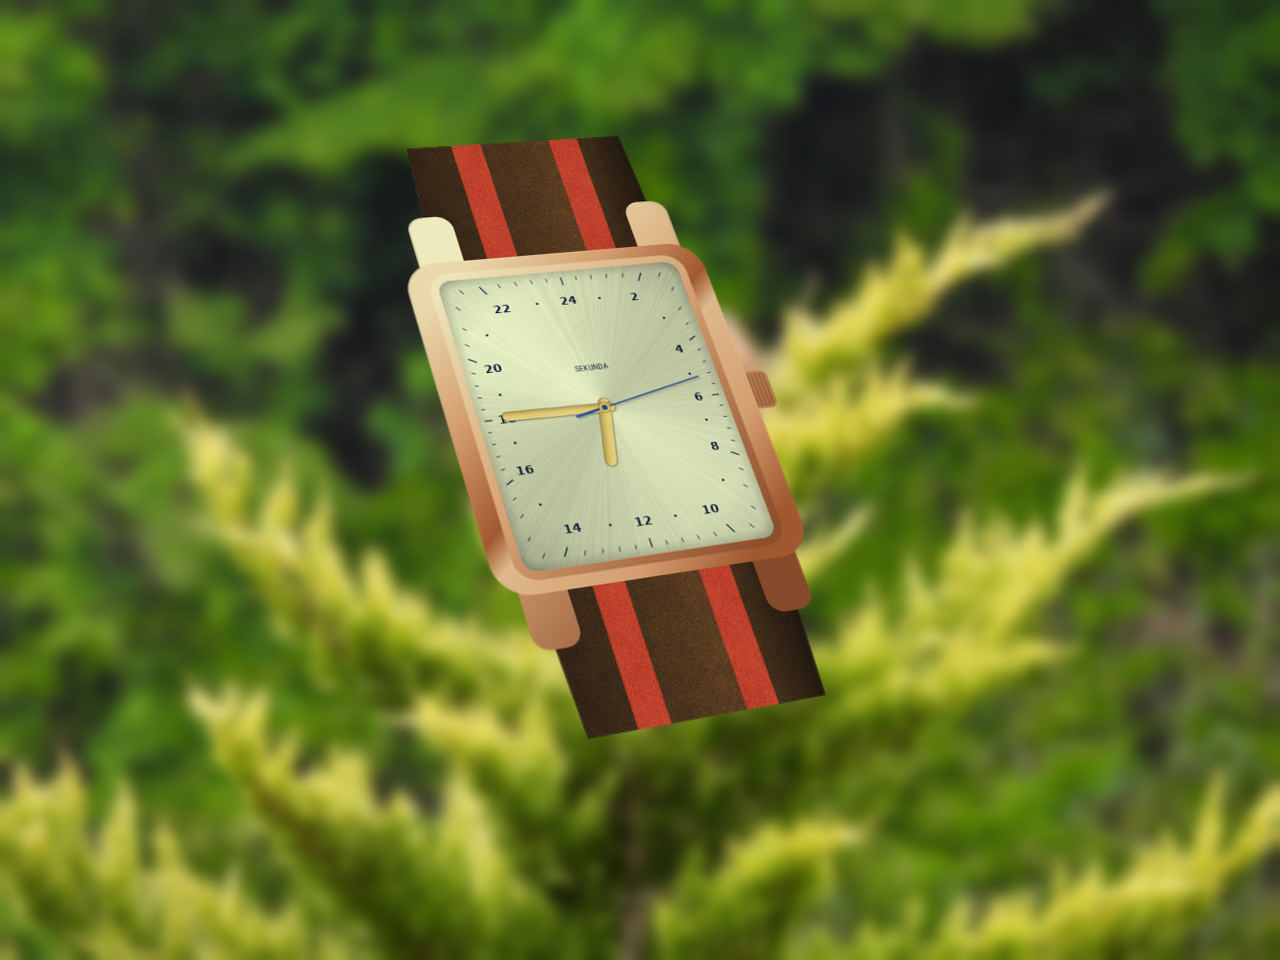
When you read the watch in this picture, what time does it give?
12:45:13
